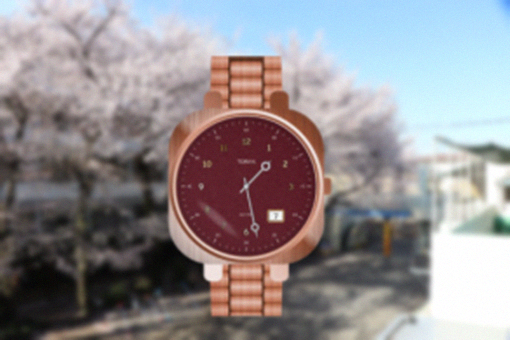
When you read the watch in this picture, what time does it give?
1:28
